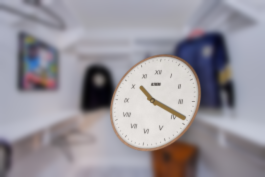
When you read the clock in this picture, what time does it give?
10:19
